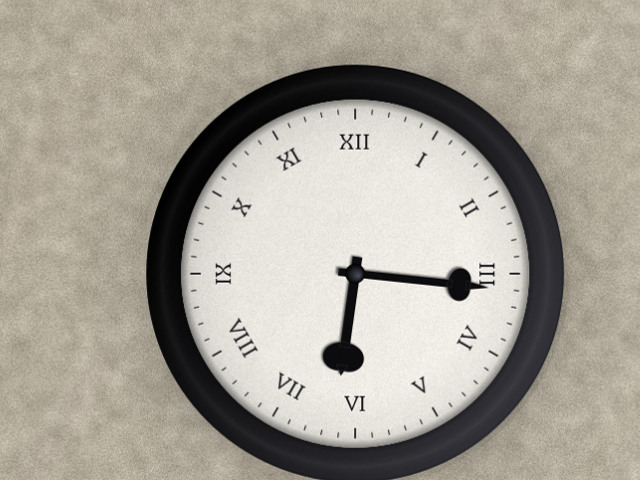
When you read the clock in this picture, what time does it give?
6:16
